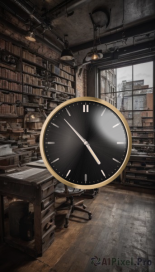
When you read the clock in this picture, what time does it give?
4:53
